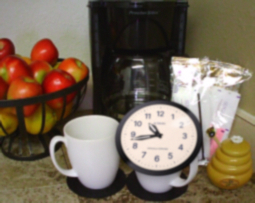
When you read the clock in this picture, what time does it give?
10:43
